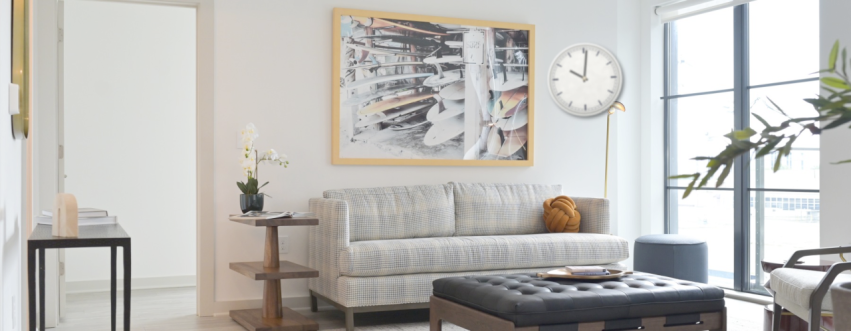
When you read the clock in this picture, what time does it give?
10:01
